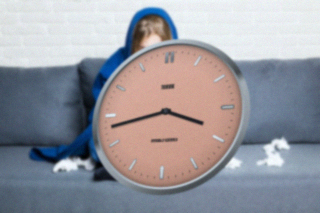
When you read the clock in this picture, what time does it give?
3:43
